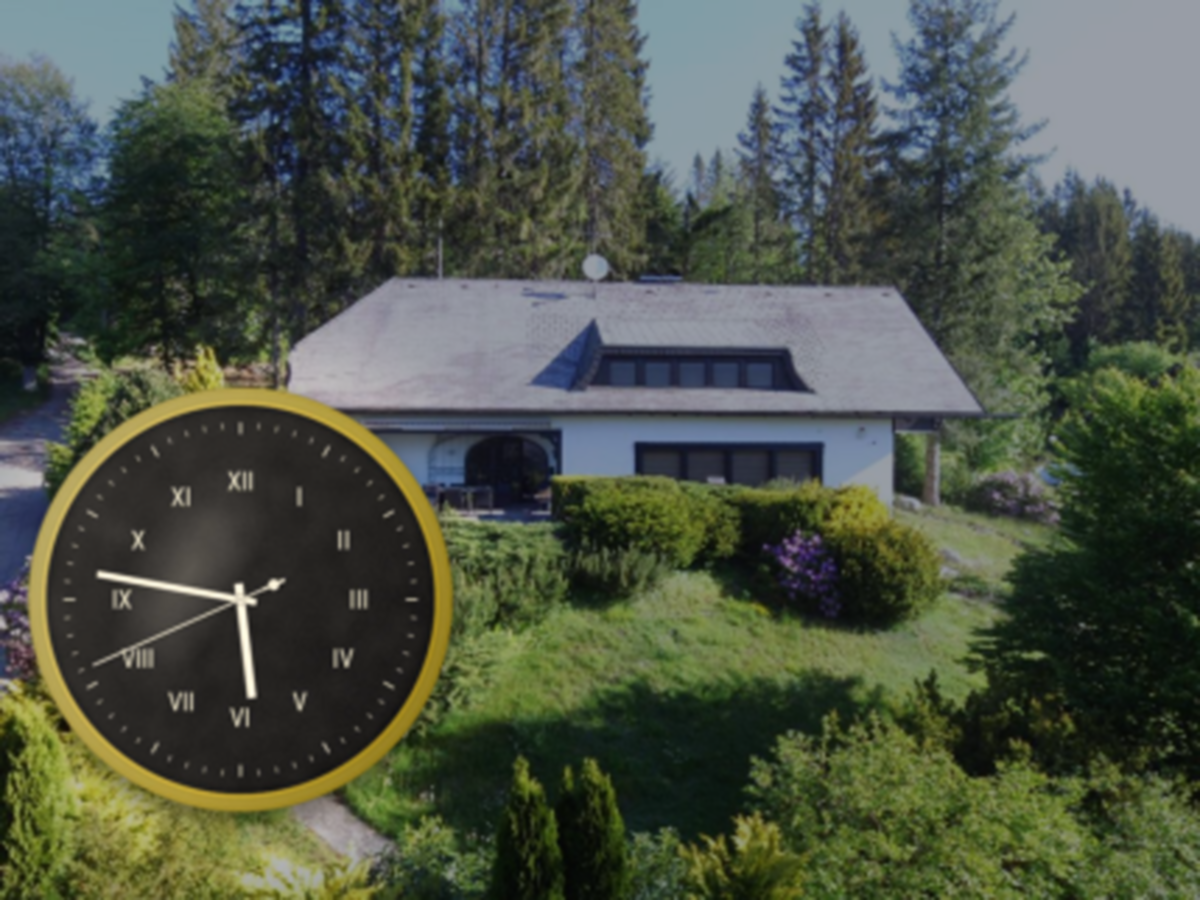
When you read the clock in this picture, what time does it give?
5:46:41
